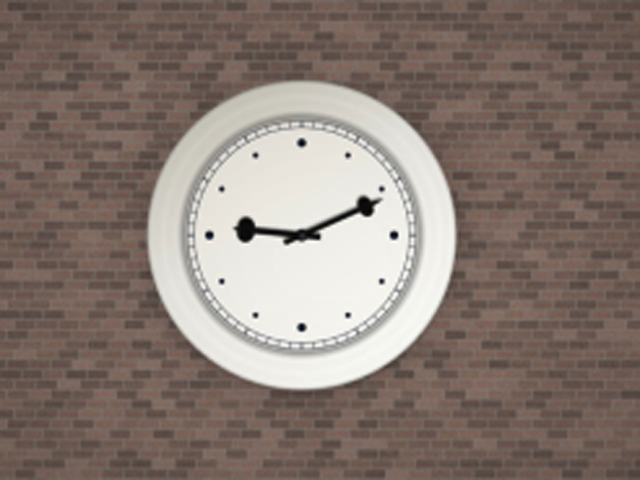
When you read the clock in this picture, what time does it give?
9:11
